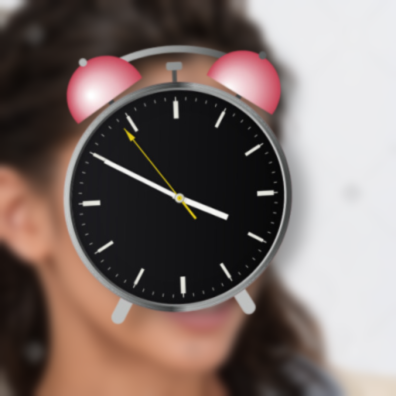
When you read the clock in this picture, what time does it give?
3:49:54
